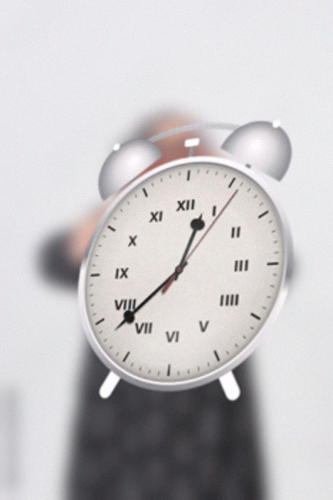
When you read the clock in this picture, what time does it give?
12:38:06
